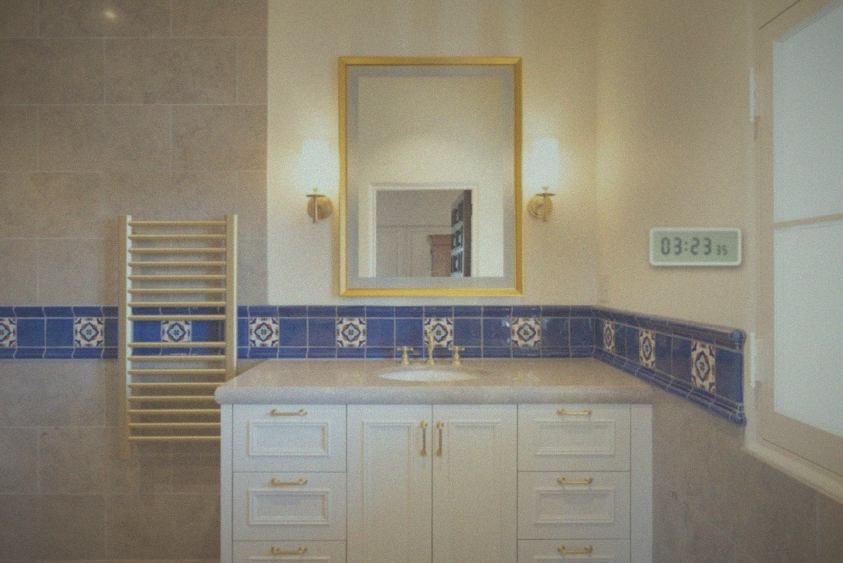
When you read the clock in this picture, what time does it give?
3:23
